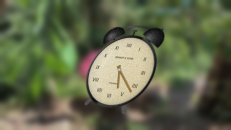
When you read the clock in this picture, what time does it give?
5:22
